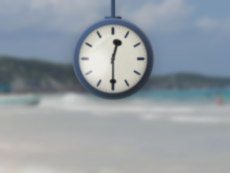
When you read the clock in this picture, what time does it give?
12:30
